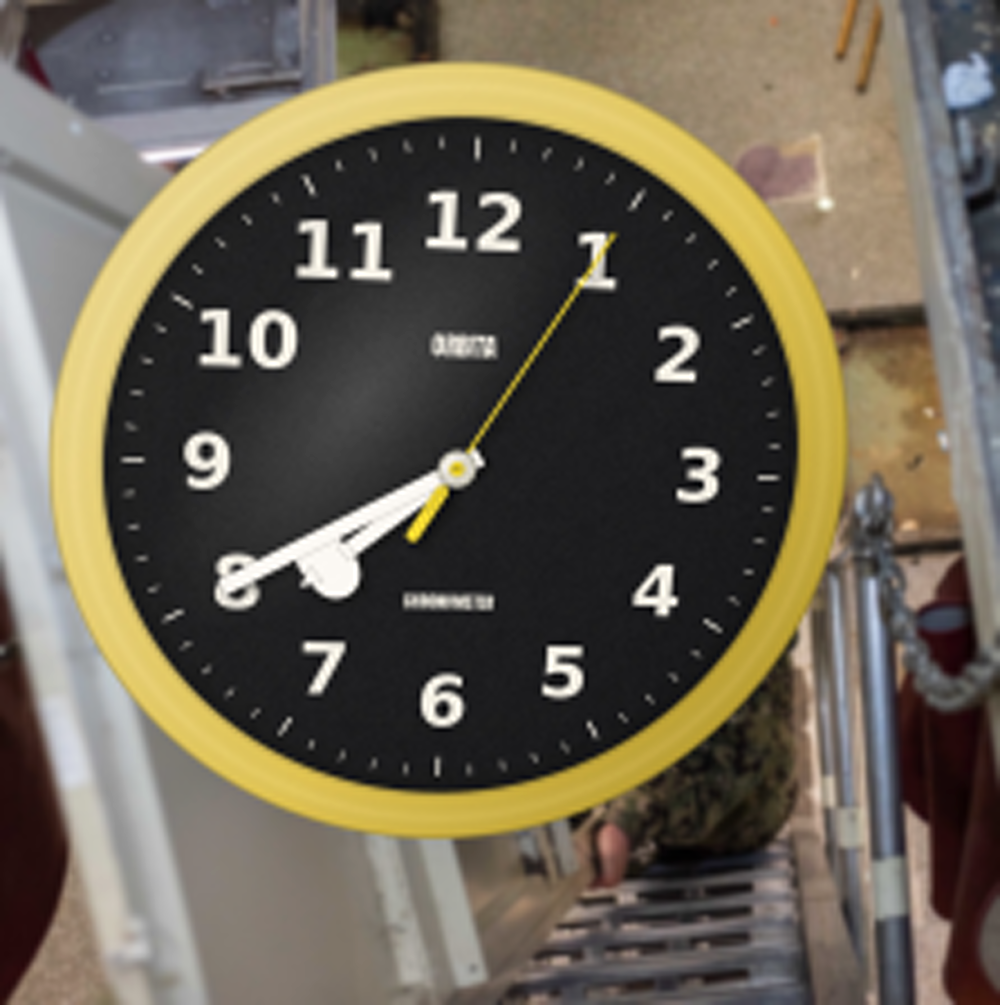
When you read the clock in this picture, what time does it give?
7:40:05
